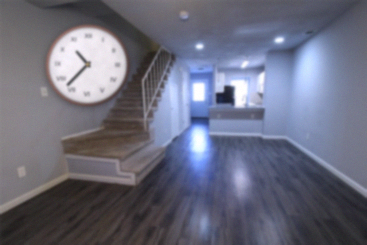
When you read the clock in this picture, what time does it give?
10:37
